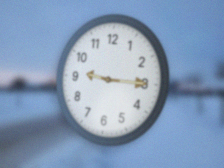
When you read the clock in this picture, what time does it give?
9:15
